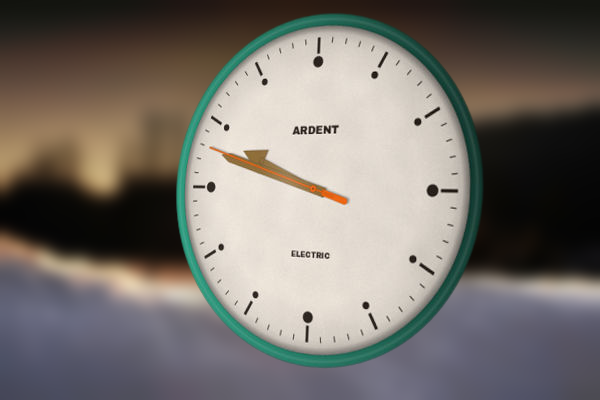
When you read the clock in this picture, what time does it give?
9:47:48
